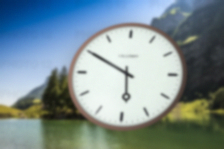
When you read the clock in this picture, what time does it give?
5:50
